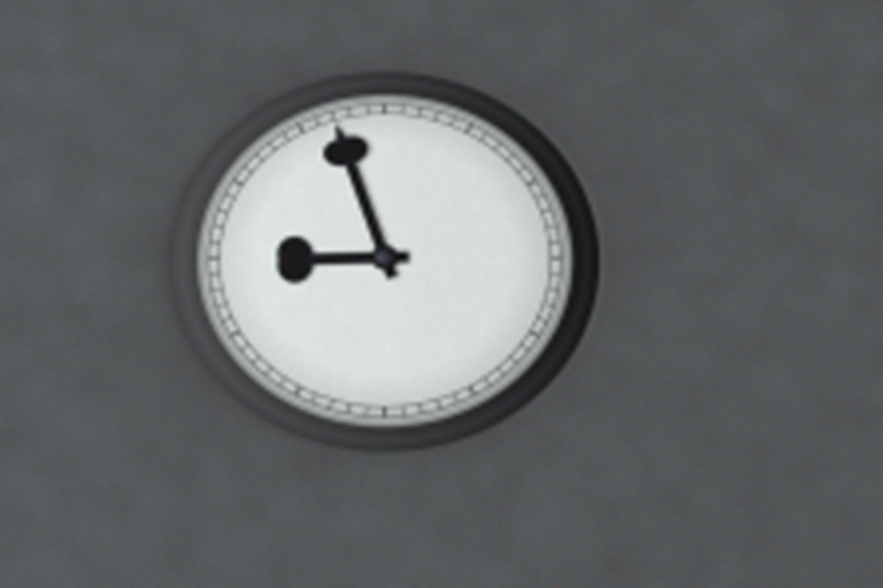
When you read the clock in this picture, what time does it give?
8:57
